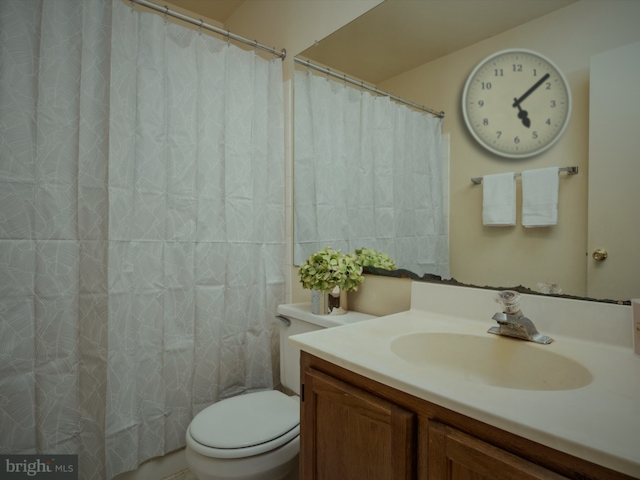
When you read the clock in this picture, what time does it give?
5:08
